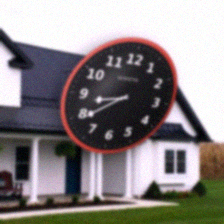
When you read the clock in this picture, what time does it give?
8:39
